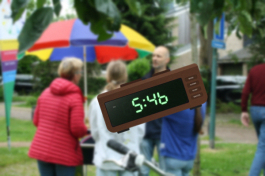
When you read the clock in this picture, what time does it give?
5:46
